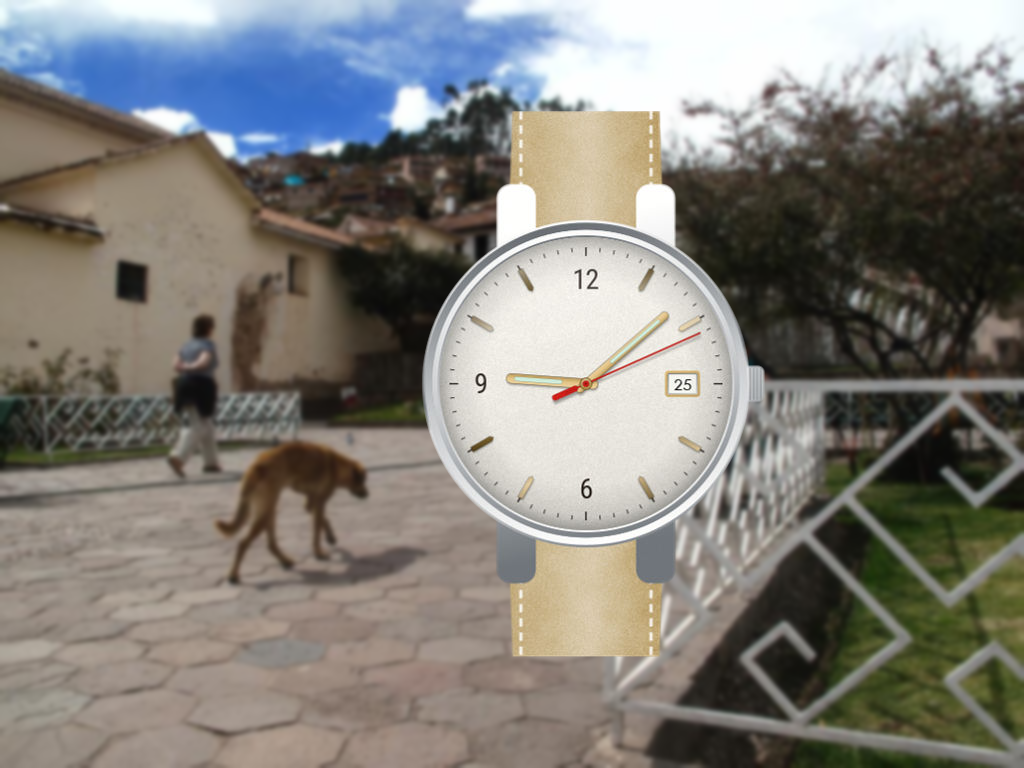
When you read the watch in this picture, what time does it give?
9:08:11
